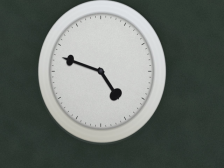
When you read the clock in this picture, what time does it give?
4:48
